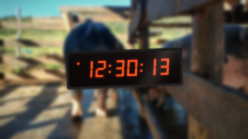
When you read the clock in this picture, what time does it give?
12:30:13
